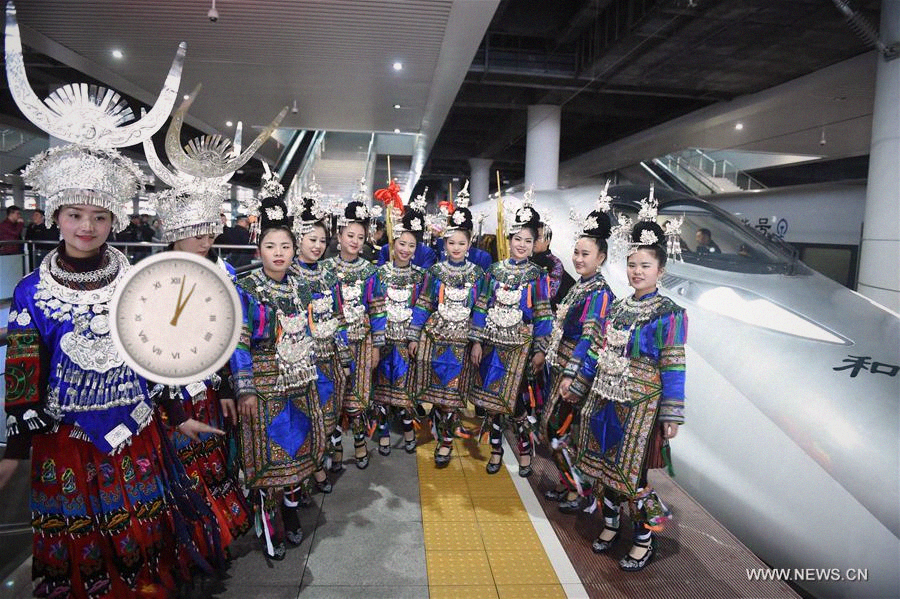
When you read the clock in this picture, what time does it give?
1:02
